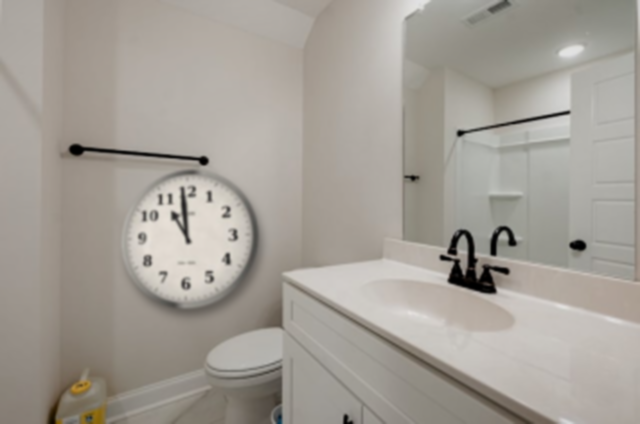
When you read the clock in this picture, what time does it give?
10:59
